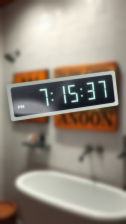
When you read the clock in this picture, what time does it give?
7:15:37
